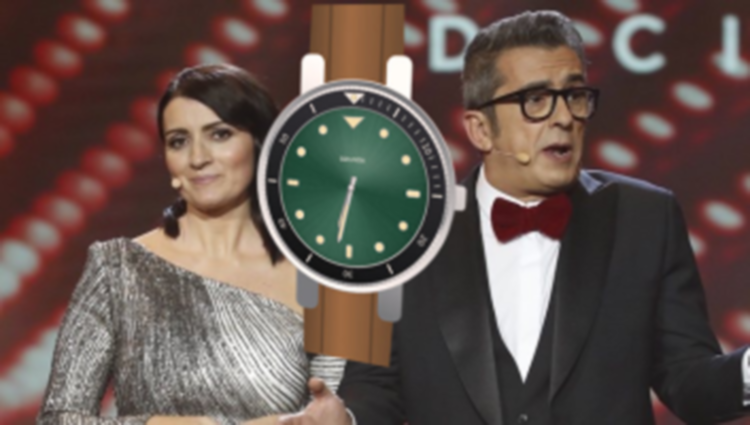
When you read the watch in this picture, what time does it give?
6:32
